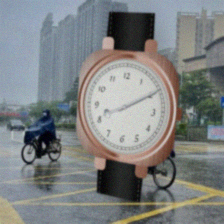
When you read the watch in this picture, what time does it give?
8:10
